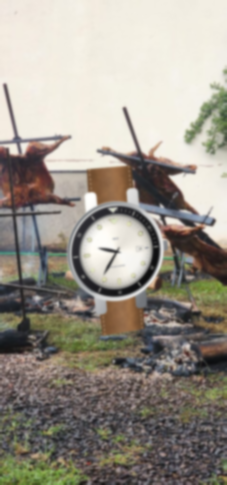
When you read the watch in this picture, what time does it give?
9:36
